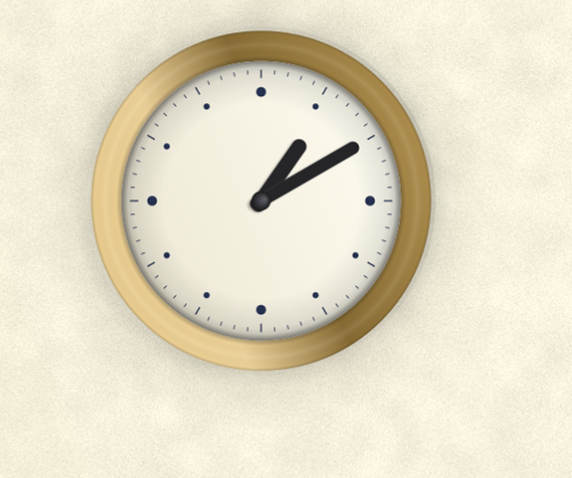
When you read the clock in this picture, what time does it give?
1:10
